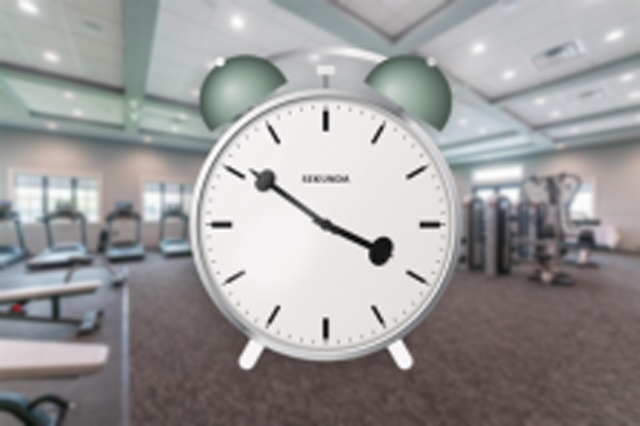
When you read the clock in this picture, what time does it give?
3:51
